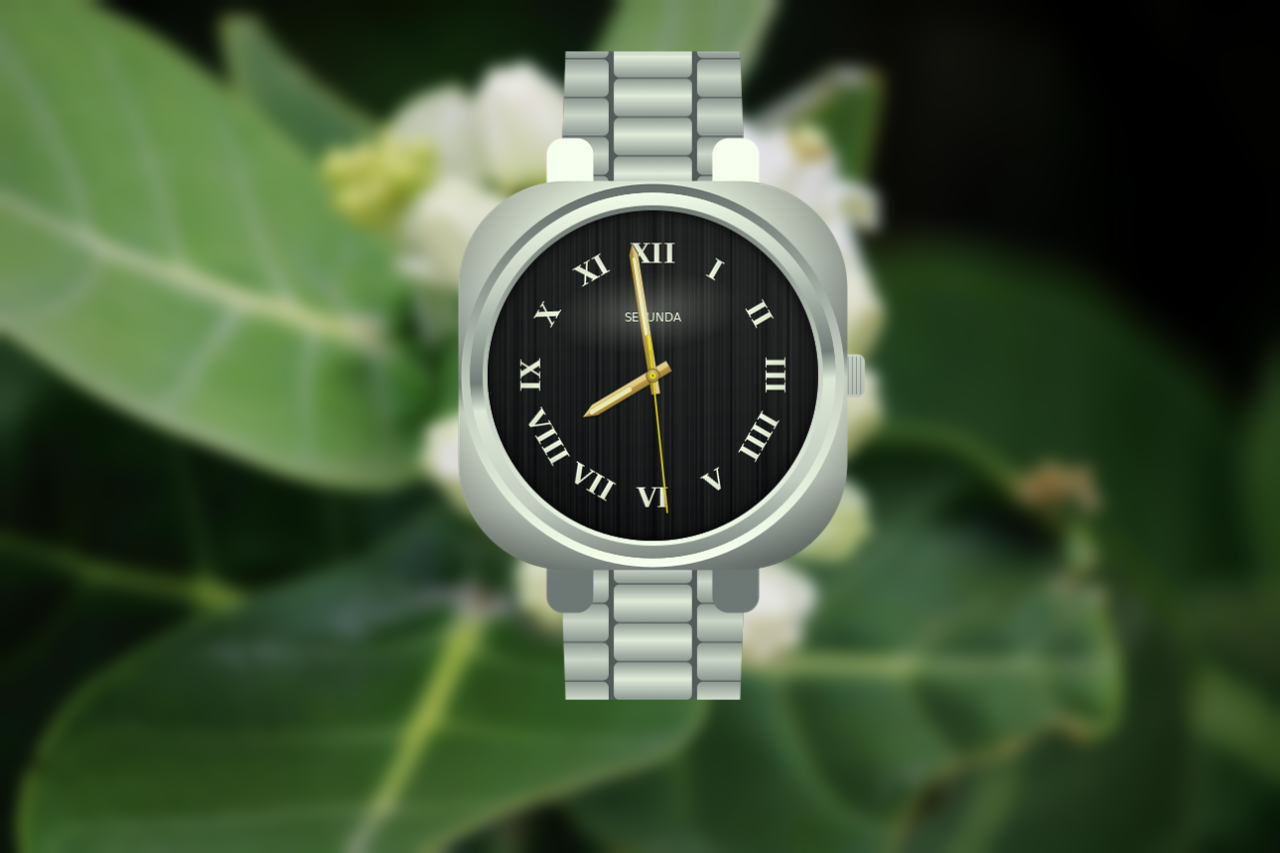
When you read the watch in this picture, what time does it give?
7:58:29
